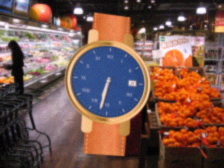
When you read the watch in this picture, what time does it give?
6:32
